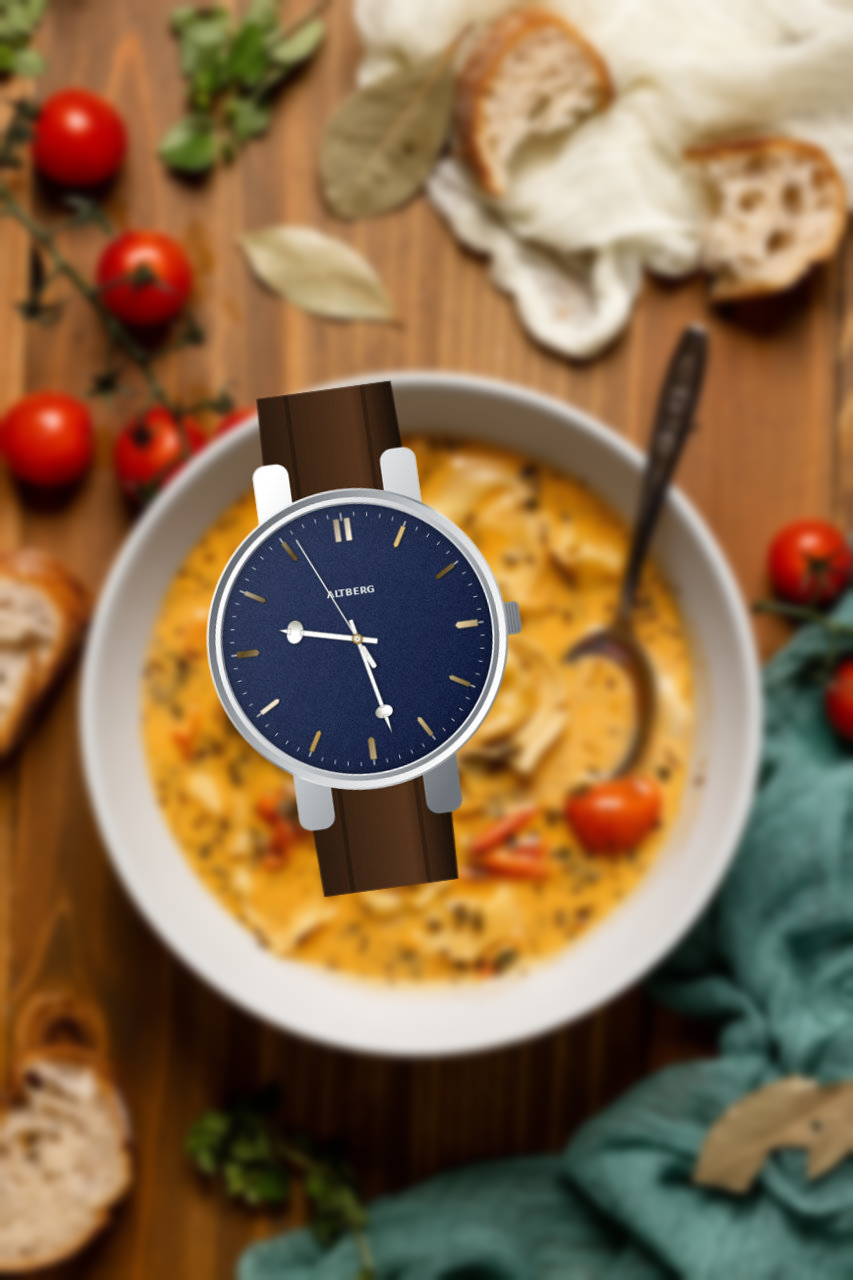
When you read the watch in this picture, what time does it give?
9:27:56
